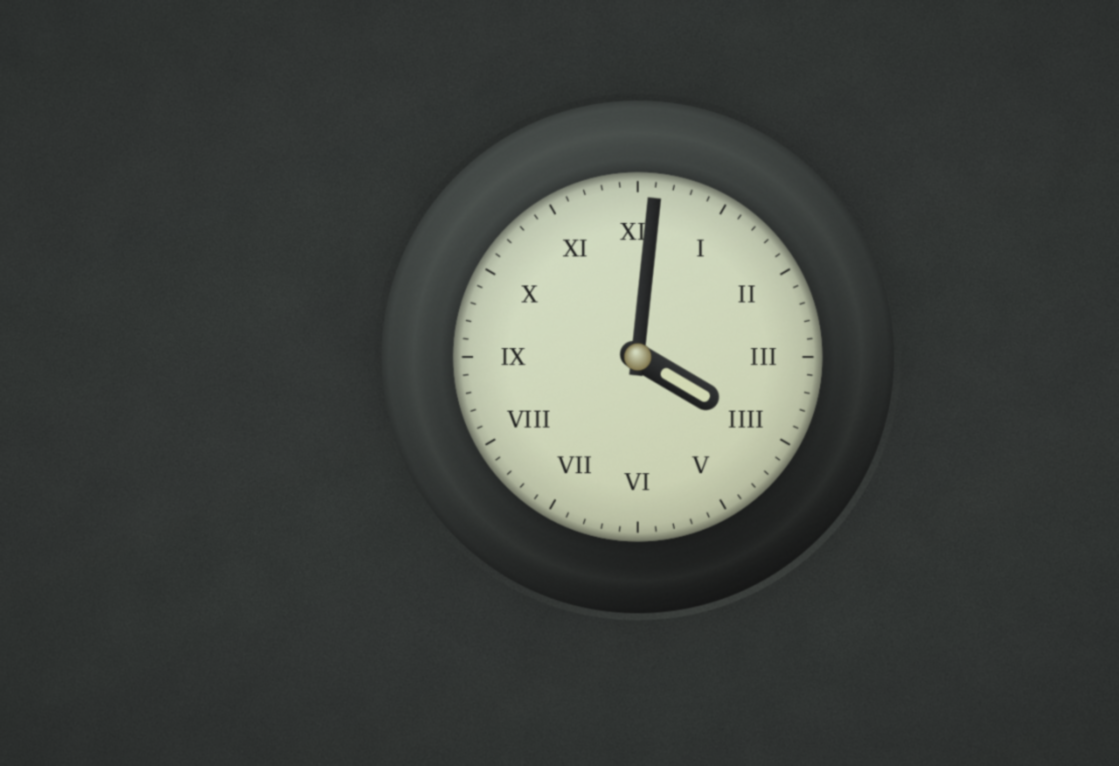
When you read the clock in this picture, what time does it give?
4:01
